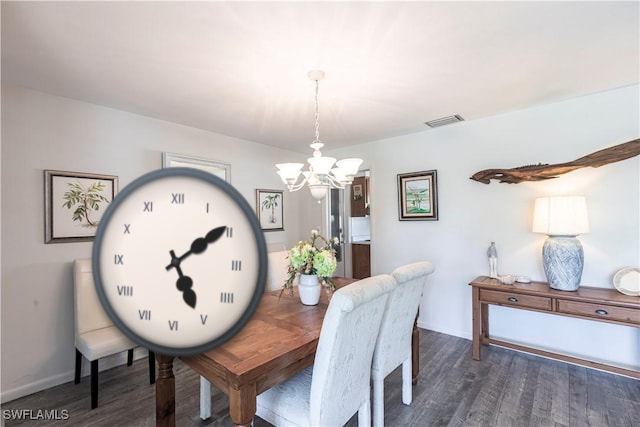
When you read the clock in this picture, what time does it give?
5:09
